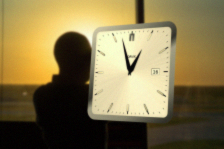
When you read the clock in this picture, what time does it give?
12:57
